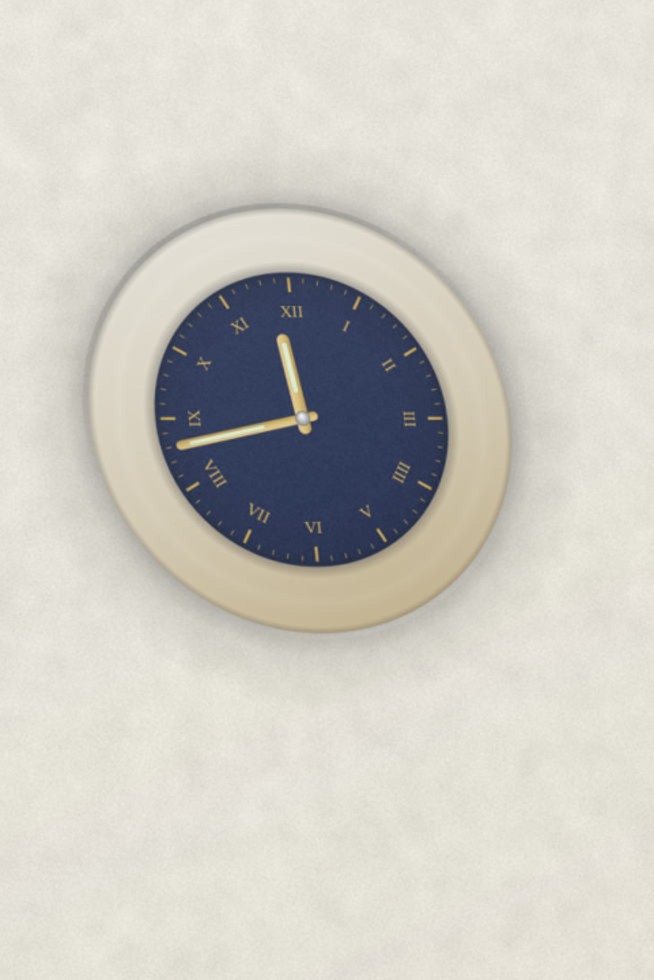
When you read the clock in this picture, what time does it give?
11:43
